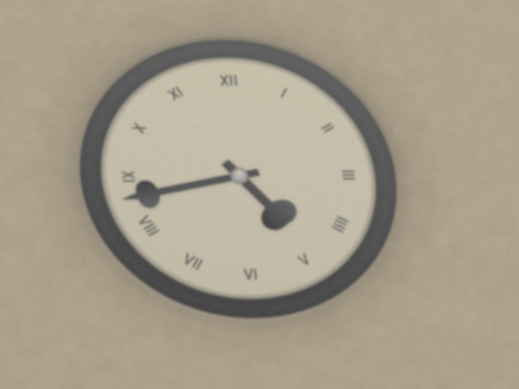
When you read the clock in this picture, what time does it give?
4:43
